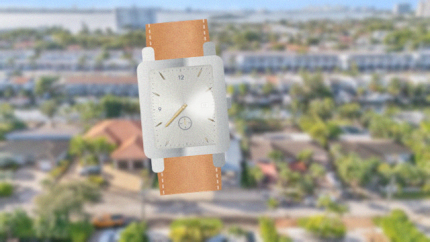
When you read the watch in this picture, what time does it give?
7:38
